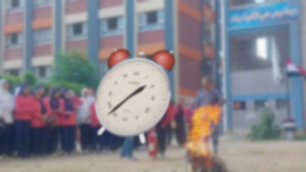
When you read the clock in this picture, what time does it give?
1:37
